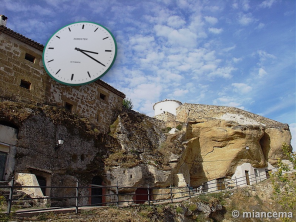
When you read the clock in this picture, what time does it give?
3:20
